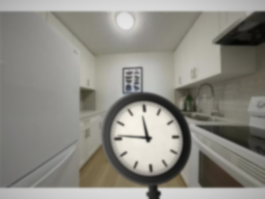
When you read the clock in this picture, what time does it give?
11:46
